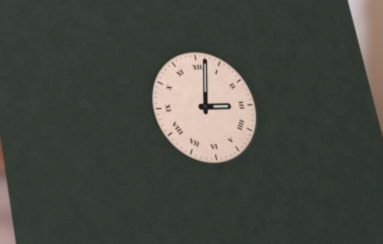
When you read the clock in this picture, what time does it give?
3:02
